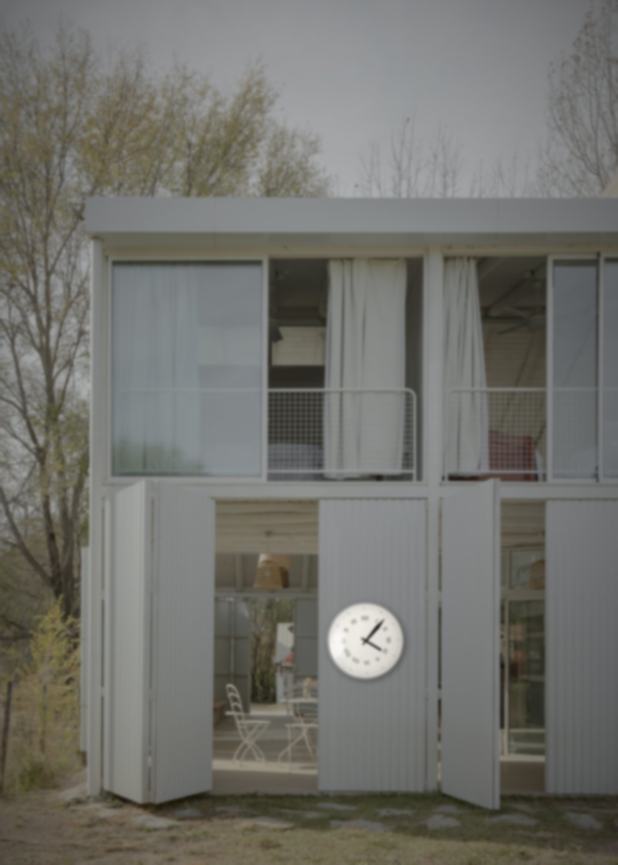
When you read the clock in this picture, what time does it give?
4:07
